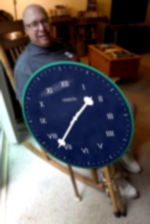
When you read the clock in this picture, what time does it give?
1:37
